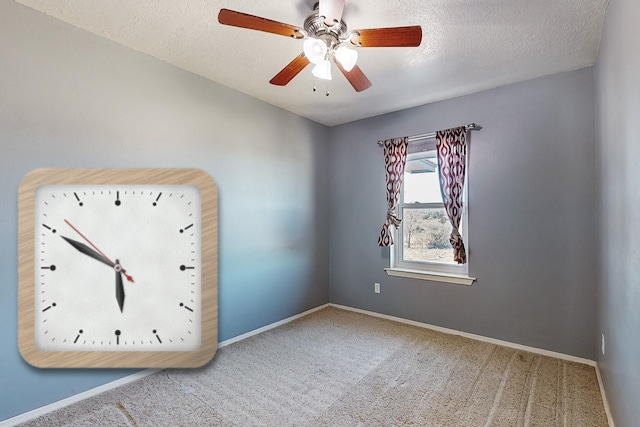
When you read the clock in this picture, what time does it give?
5:49:52
